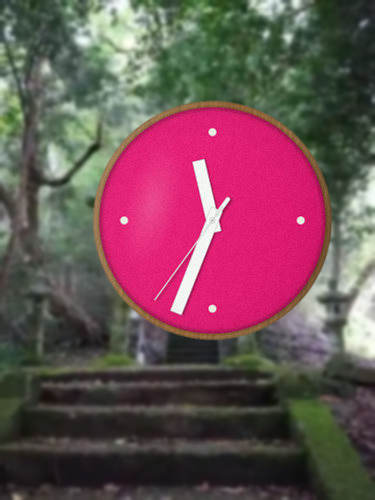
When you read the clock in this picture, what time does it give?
11:33:36
